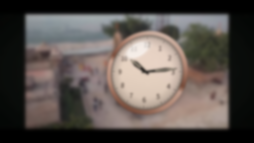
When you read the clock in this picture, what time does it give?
10:14
